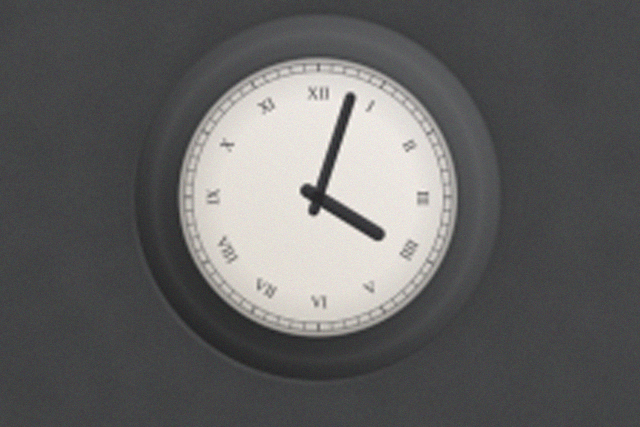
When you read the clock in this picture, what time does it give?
4:03
